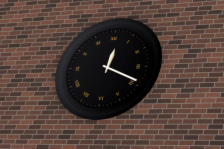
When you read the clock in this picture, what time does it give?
12:19
